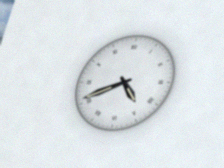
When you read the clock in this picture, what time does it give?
4:41
